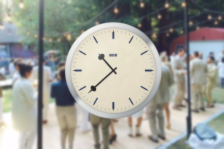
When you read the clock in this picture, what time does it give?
10:38
